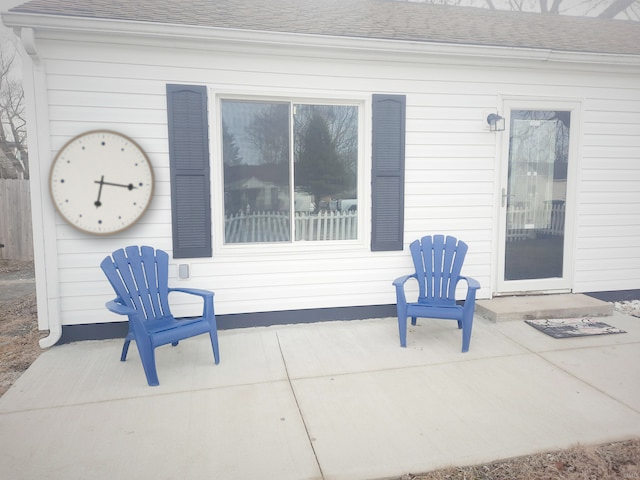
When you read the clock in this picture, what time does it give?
6:16
